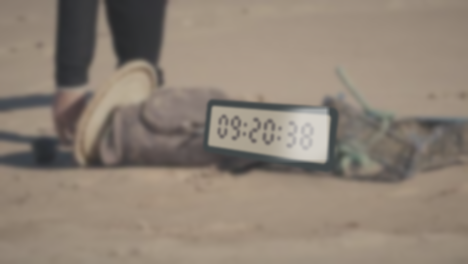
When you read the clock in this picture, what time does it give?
9:20:38
